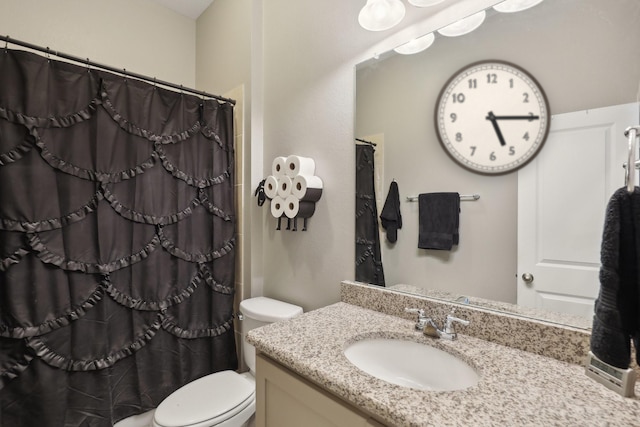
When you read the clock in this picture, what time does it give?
5:15
